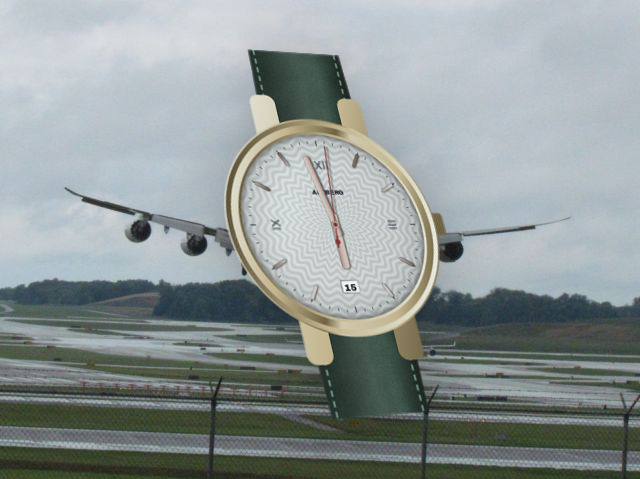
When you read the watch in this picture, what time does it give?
5:58:01
